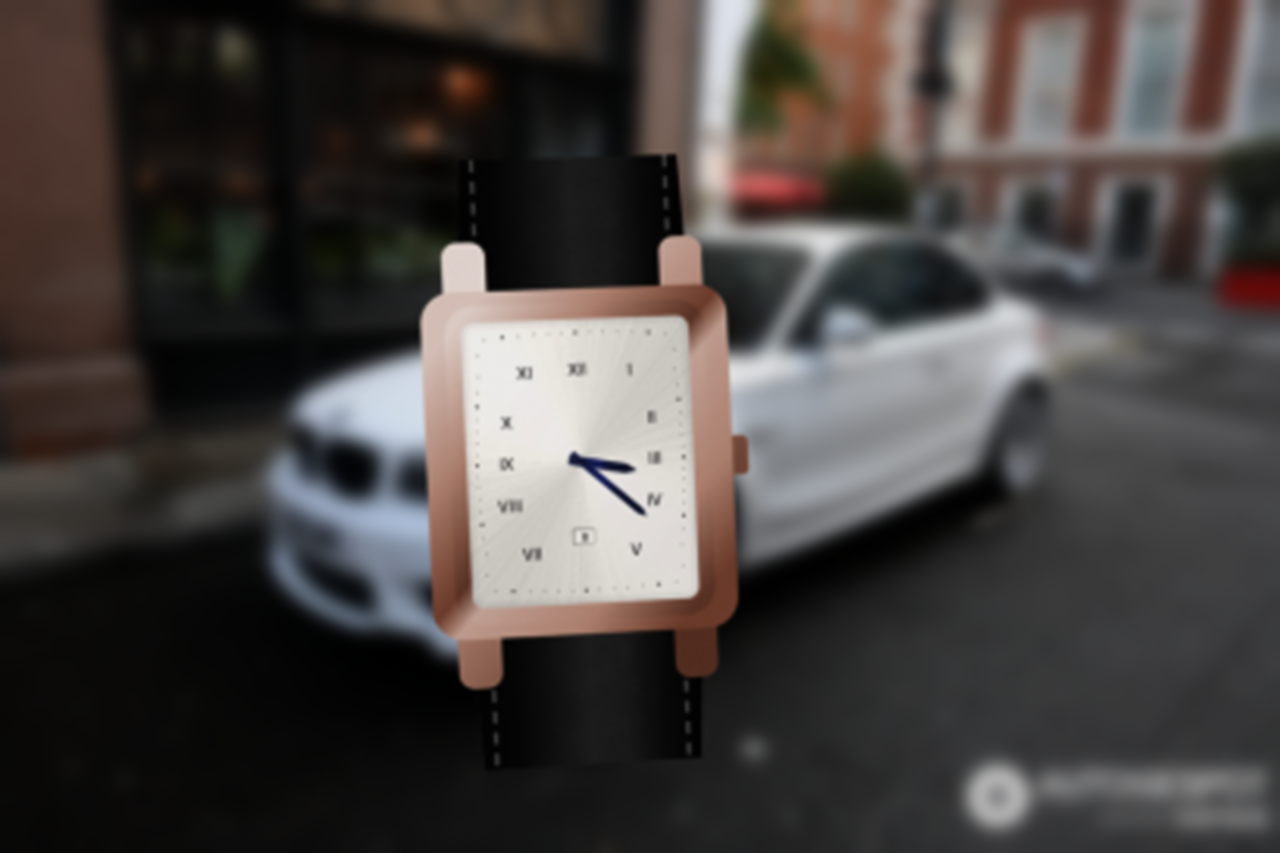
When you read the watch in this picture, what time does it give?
3:22
